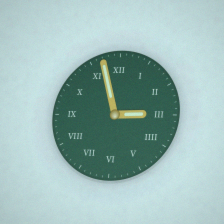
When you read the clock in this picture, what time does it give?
2:57
